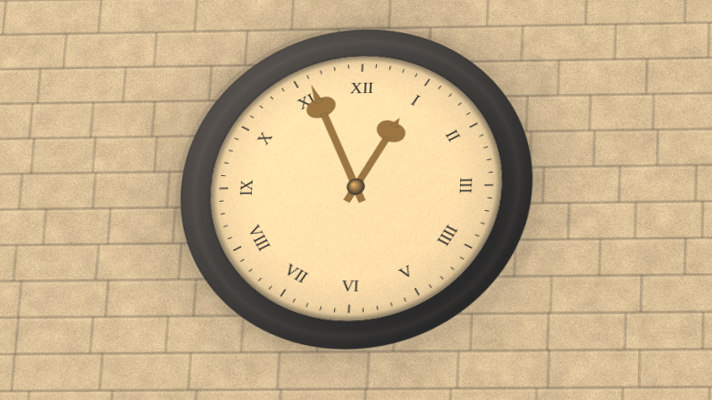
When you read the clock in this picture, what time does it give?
12:56
